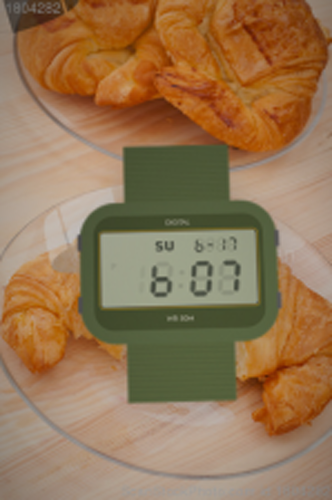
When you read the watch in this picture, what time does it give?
6:07
